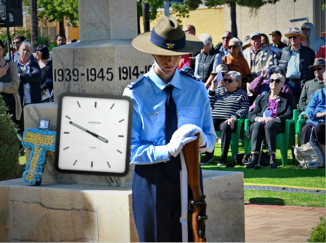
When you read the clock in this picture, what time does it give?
3:49
